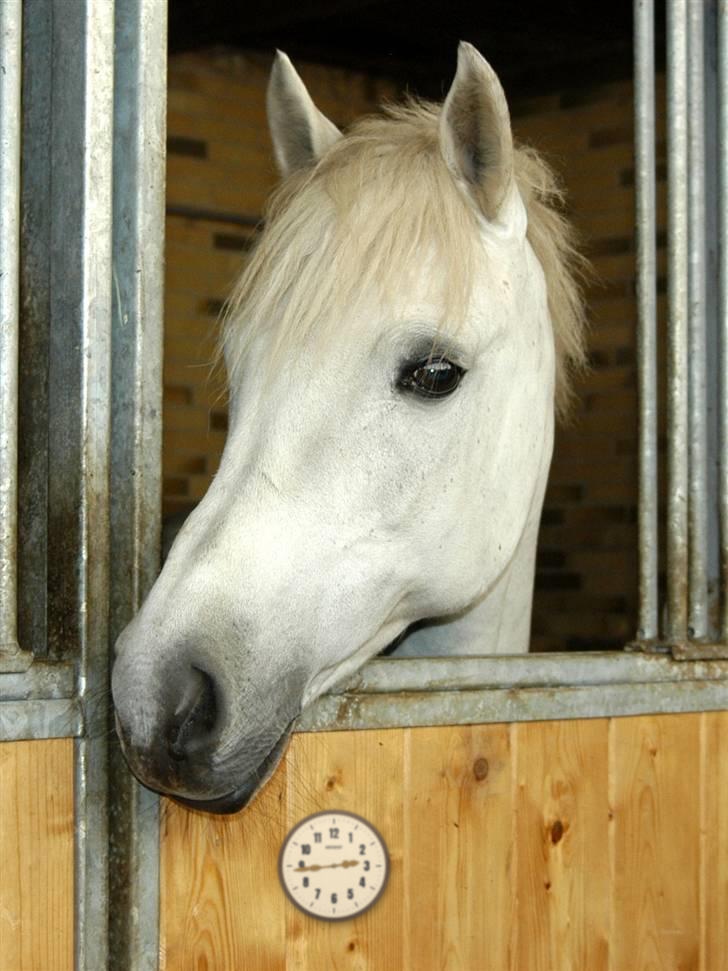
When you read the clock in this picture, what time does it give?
2:44
